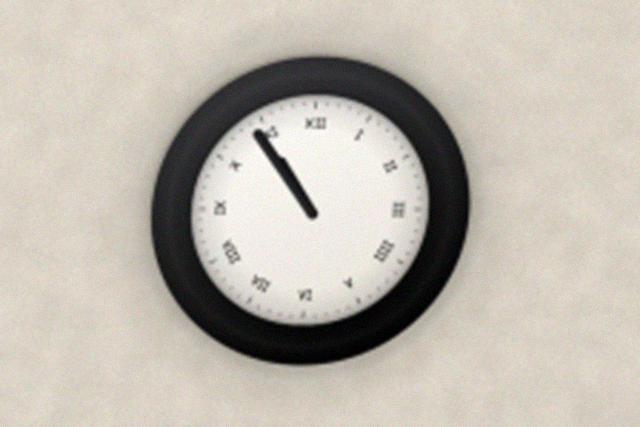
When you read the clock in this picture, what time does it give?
10:54
